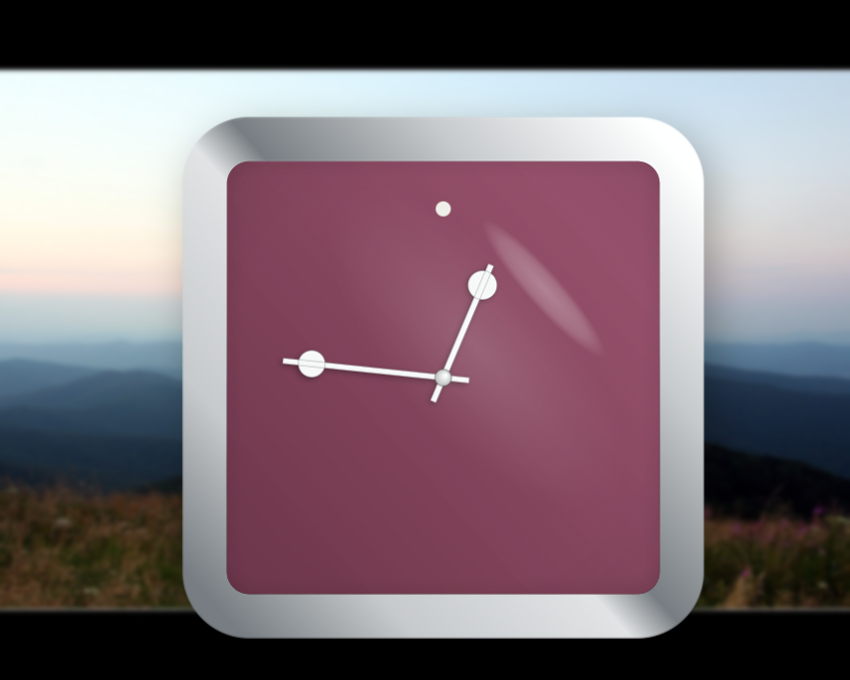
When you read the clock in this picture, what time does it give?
12:46
